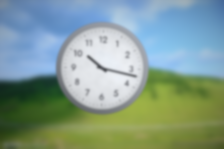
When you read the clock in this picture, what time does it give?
10:17
